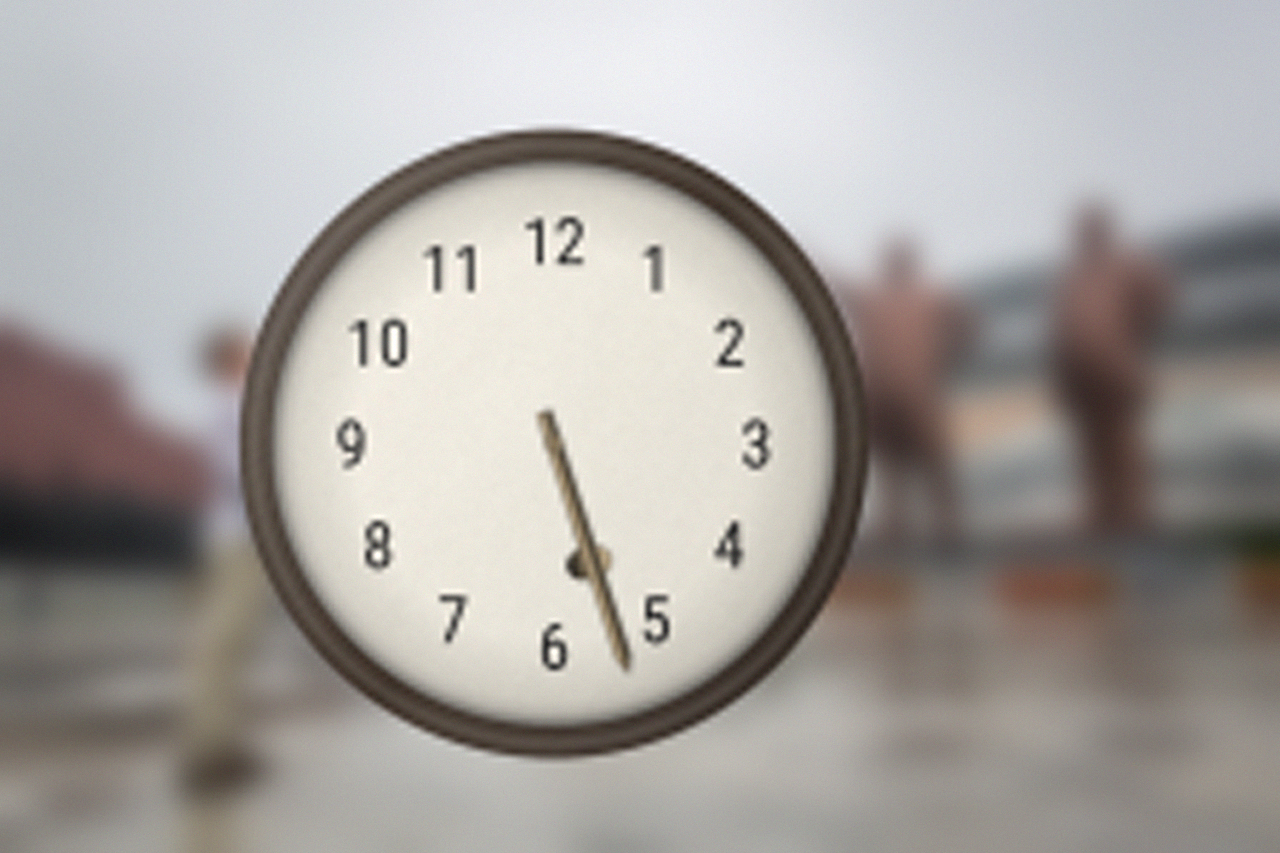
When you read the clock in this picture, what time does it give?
5:27
